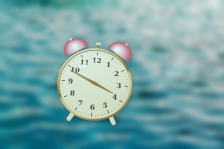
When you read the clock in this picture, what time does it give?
3:49
